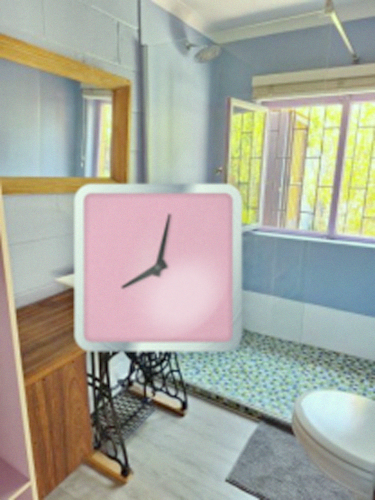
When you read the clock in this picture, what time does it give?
8:02
